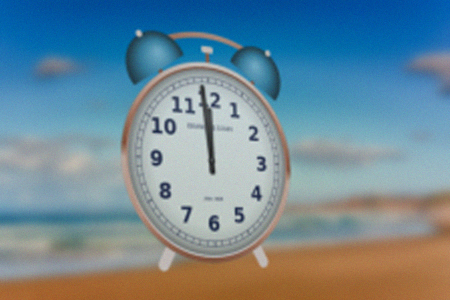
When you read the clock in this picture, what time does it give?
11:59
